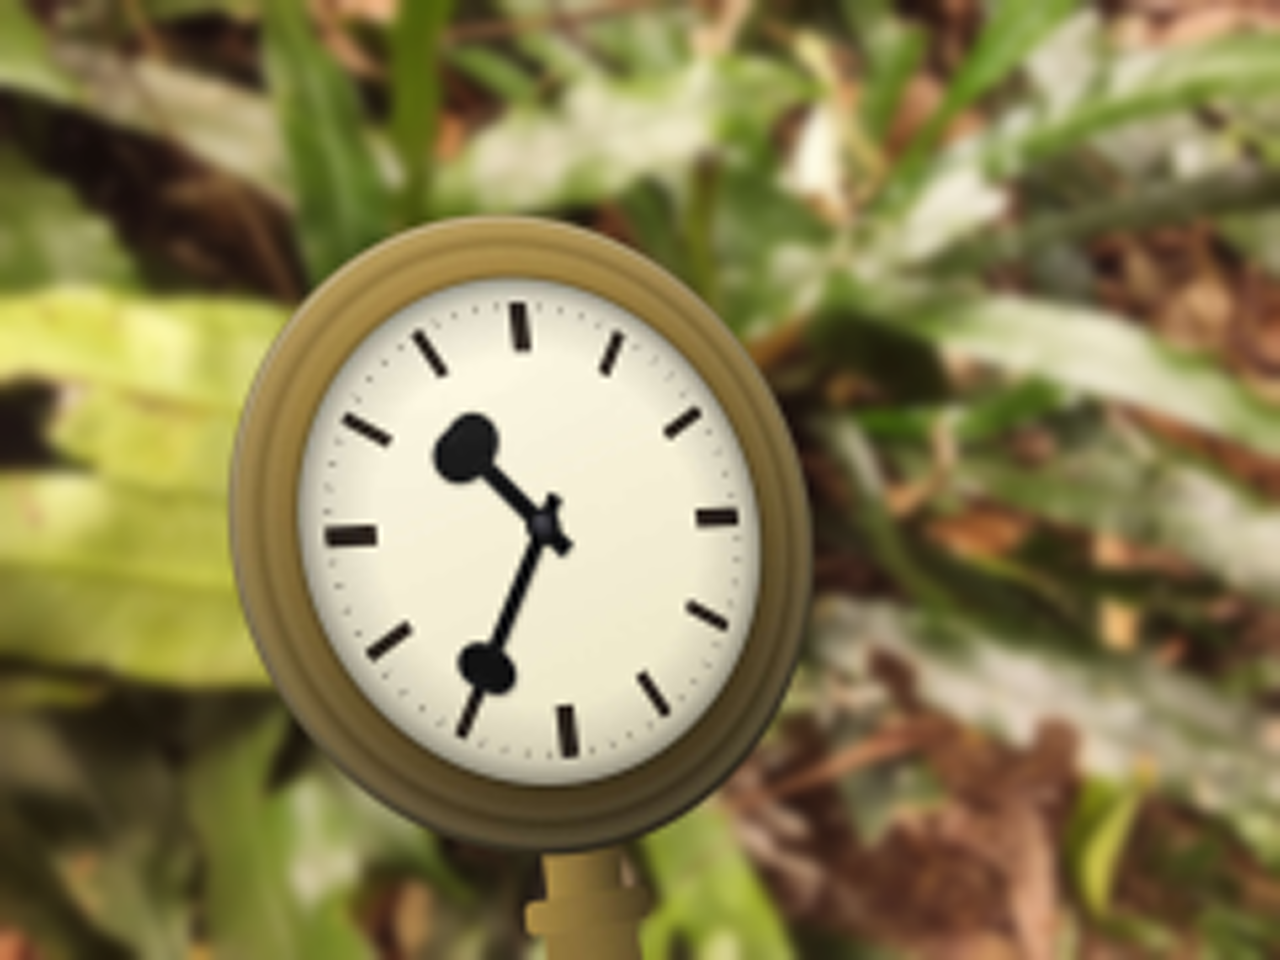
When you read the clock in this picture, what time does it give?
10:35
